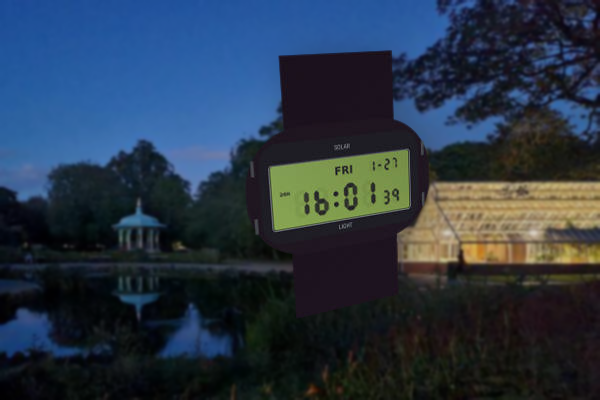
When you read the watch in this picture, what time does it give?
16:01:39
